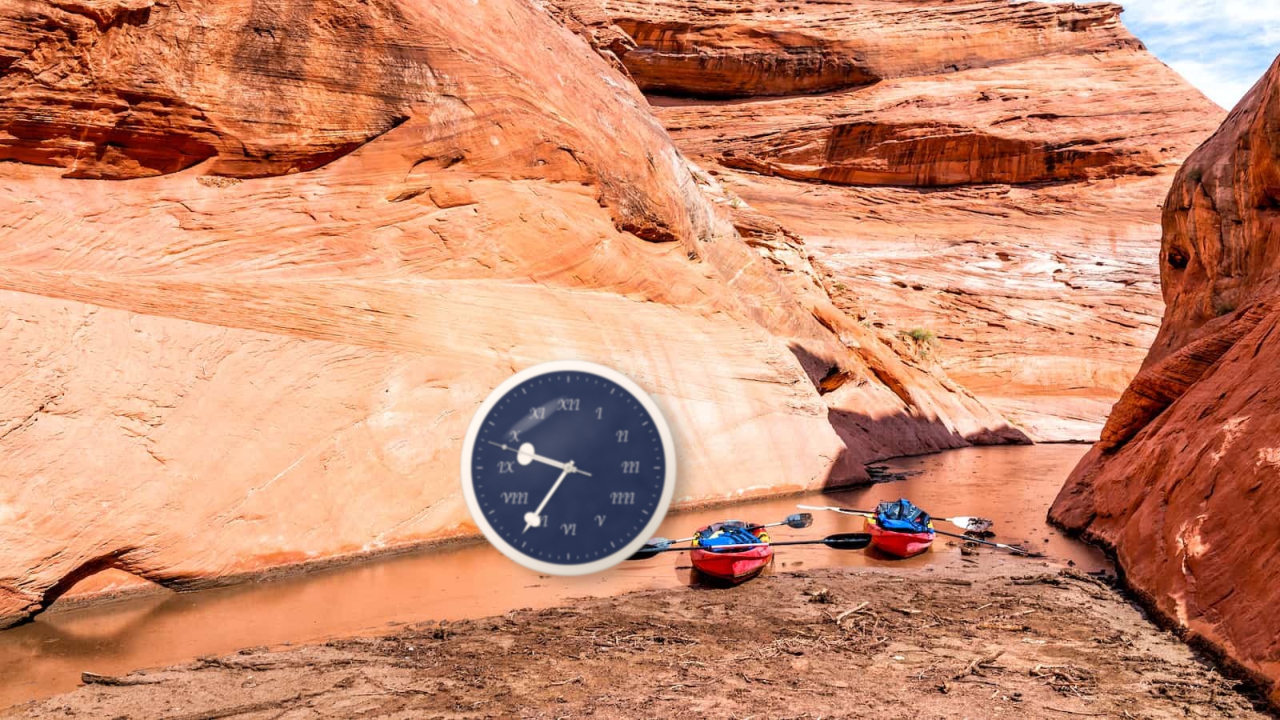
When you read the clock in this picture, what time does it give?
9:35:48
